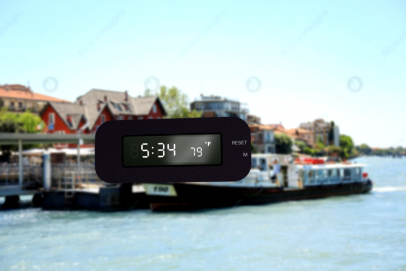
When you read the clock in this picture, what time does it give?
5:34
